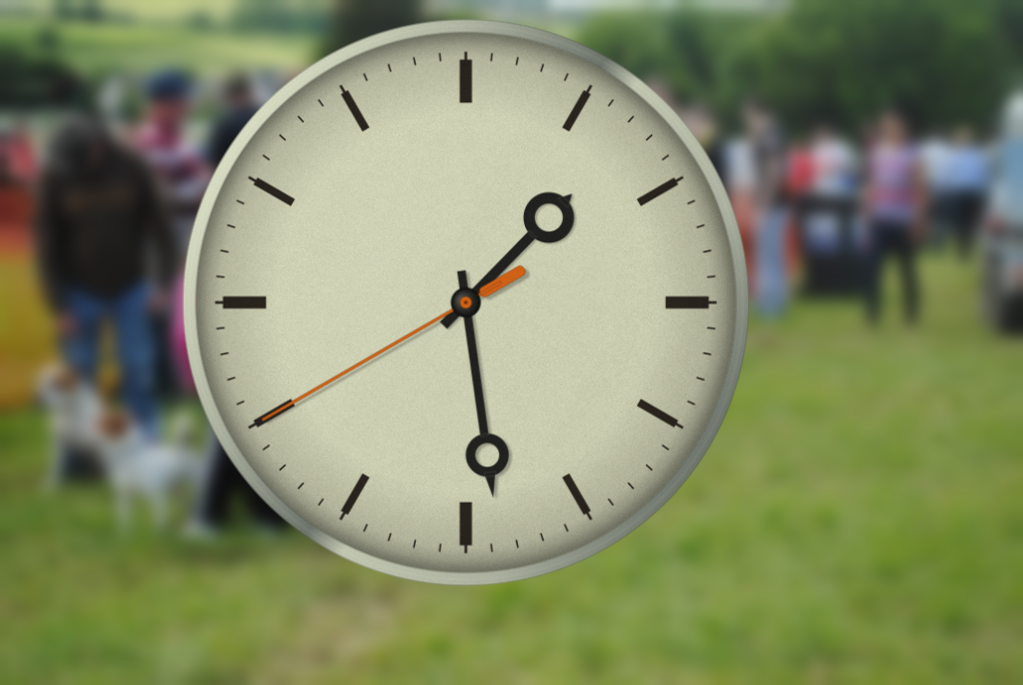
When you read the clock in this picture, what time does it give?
1:28:40
